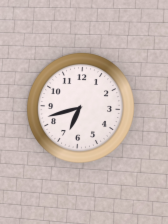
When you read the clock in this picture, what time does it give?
6:42
